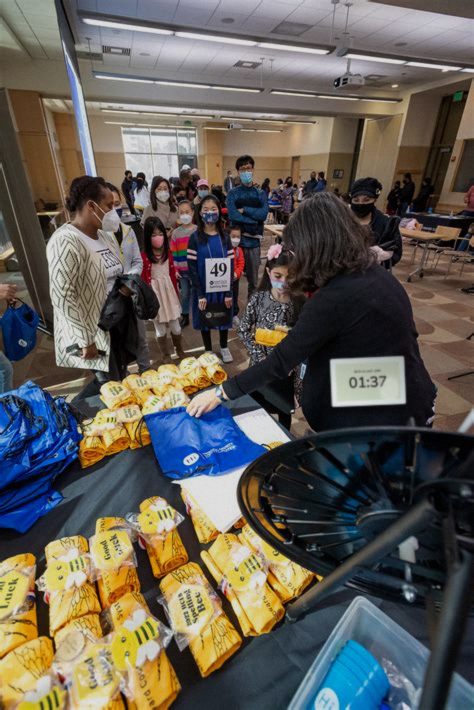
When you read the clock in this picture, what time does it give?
1:37
